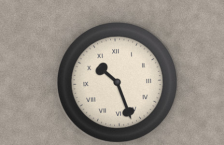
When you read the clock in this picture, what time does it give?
10:27
